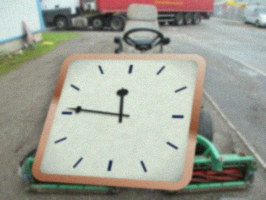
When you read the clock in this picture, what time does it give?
11:46
